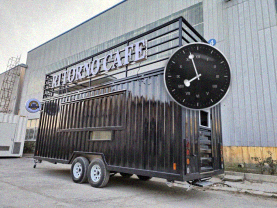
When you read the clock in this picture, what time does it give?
7:57
